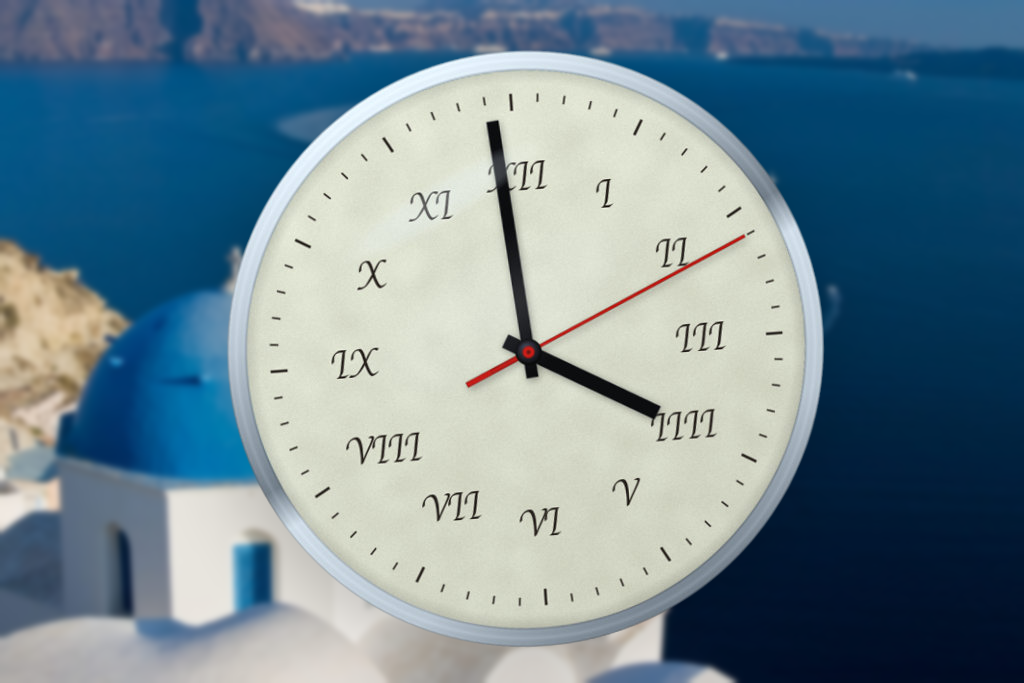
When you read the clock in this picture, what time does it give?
3:59:11
